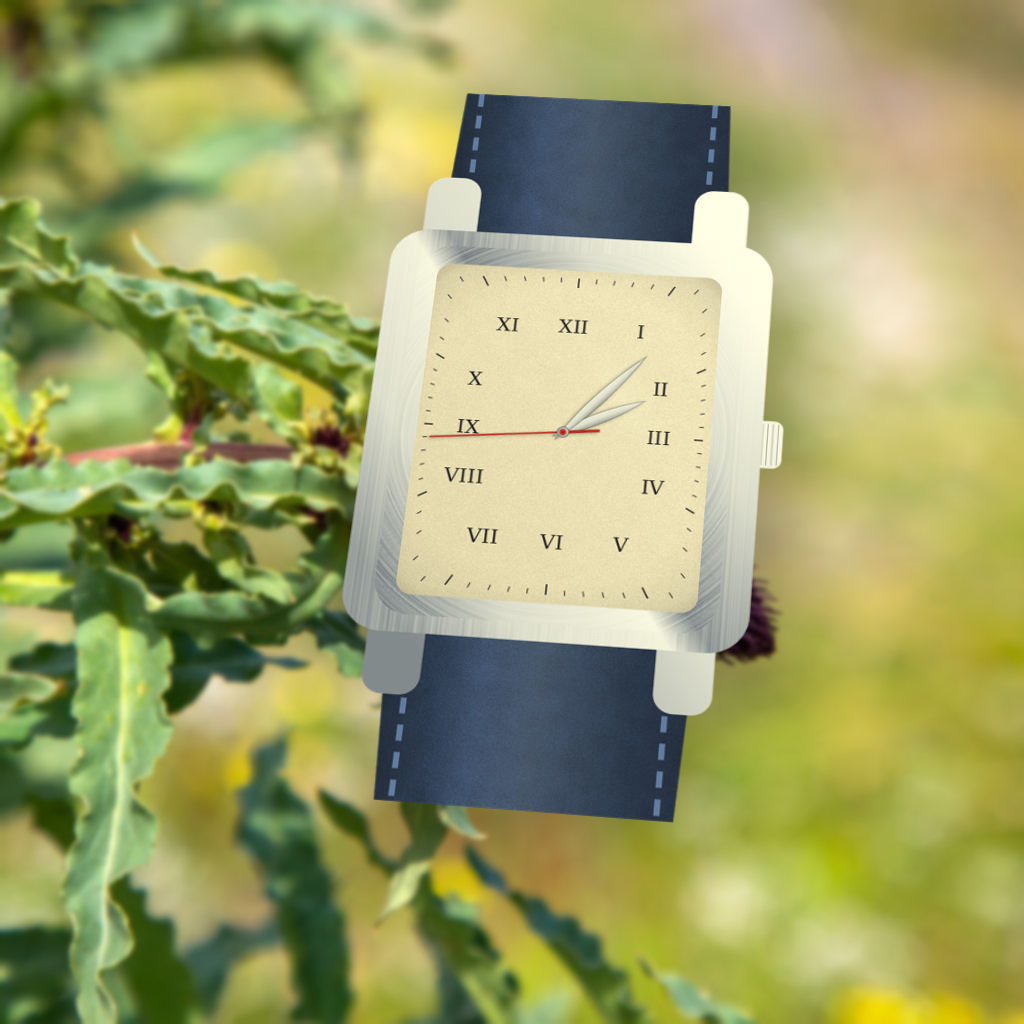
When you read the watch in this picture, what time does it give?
2:06:44
